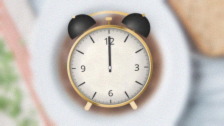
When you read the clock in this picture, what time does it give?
12:00
